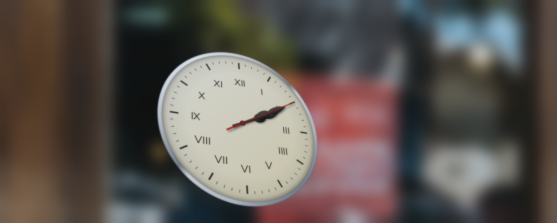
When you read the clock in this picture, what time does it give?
2:10:10
